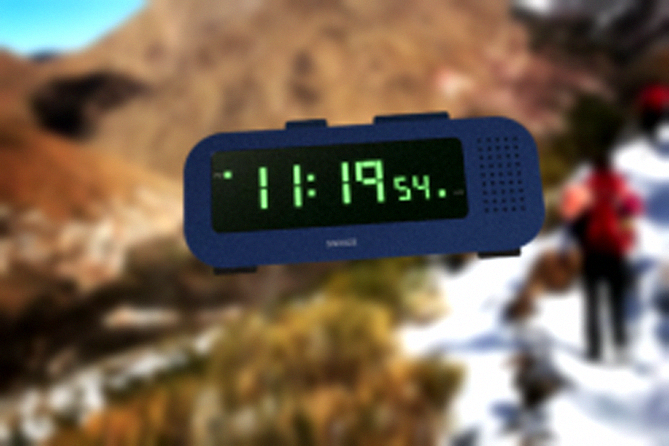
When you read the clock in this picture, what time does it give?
11:19:54
